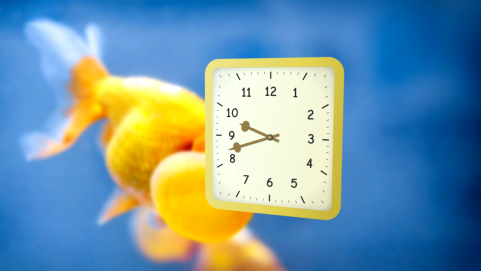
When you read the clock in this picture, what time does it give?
9:42
